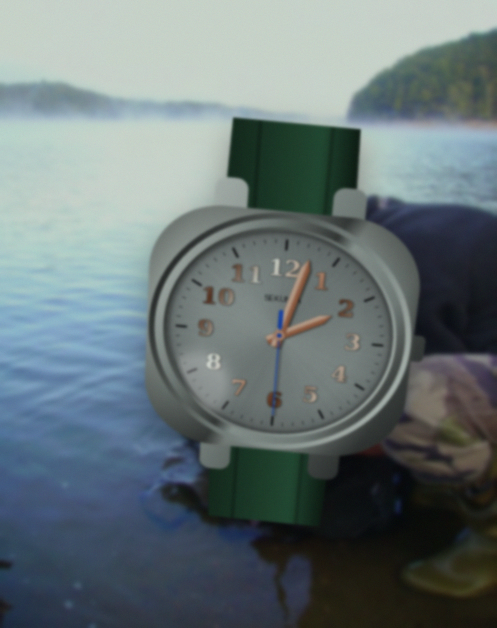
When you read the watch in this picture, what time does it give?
2:02:30
